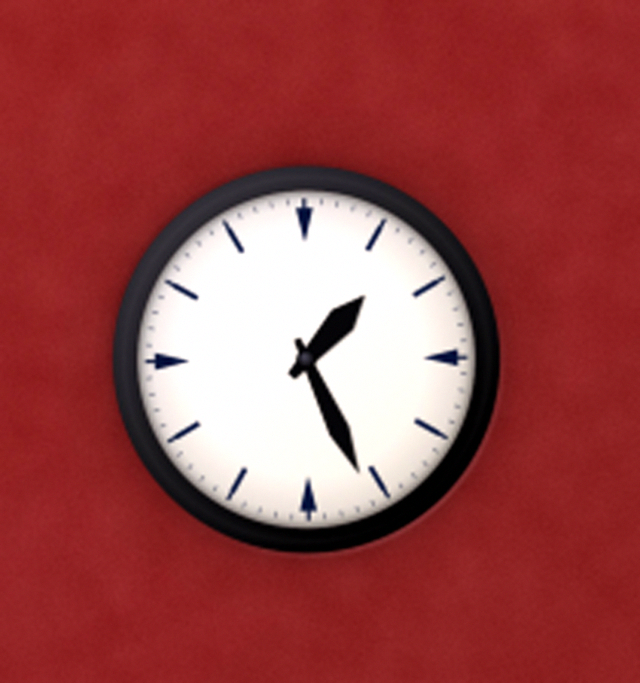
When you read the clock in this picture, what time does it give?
1:26
